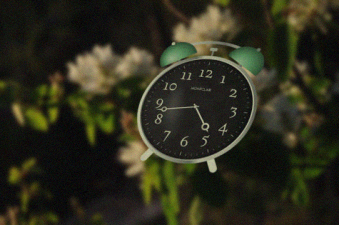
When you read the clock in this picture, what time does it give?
4:43
